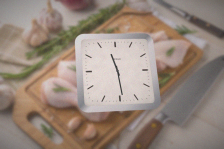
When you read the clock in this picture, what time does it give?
11:29
